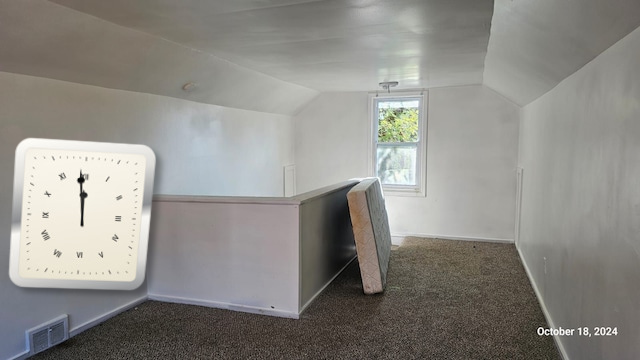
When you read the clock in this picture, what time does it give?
11:59
